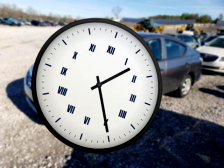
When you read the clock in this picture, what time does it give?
1:25
